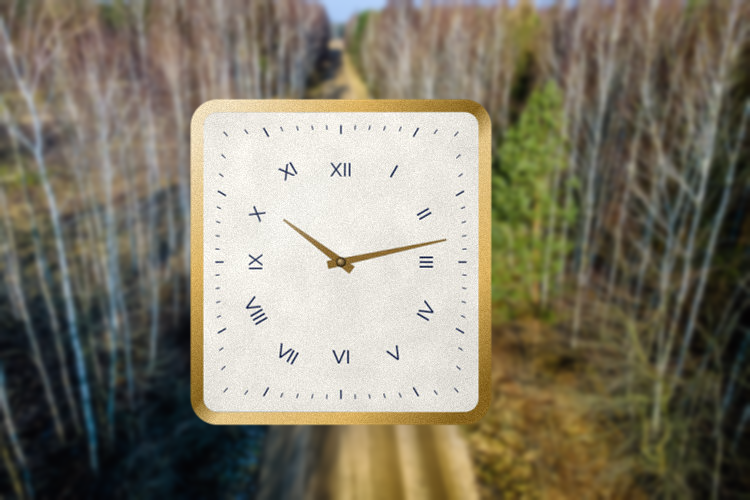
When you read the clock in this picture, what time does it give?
10:13
